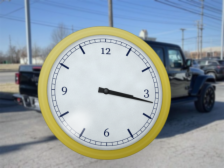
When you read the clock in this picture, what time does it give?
3:17
